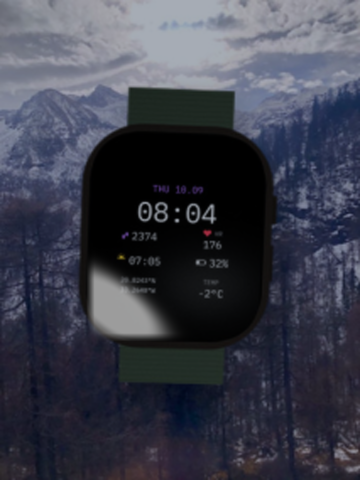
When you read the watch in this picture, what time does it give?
8:04
